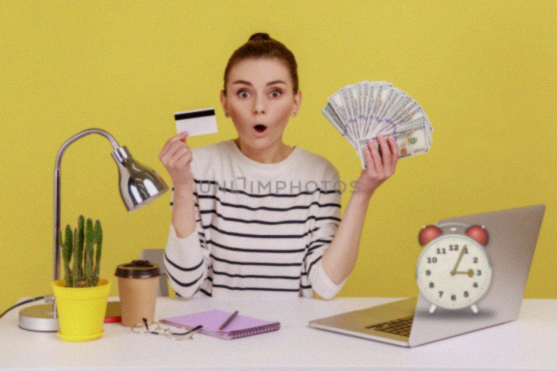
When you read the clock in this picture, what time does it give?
3:04
